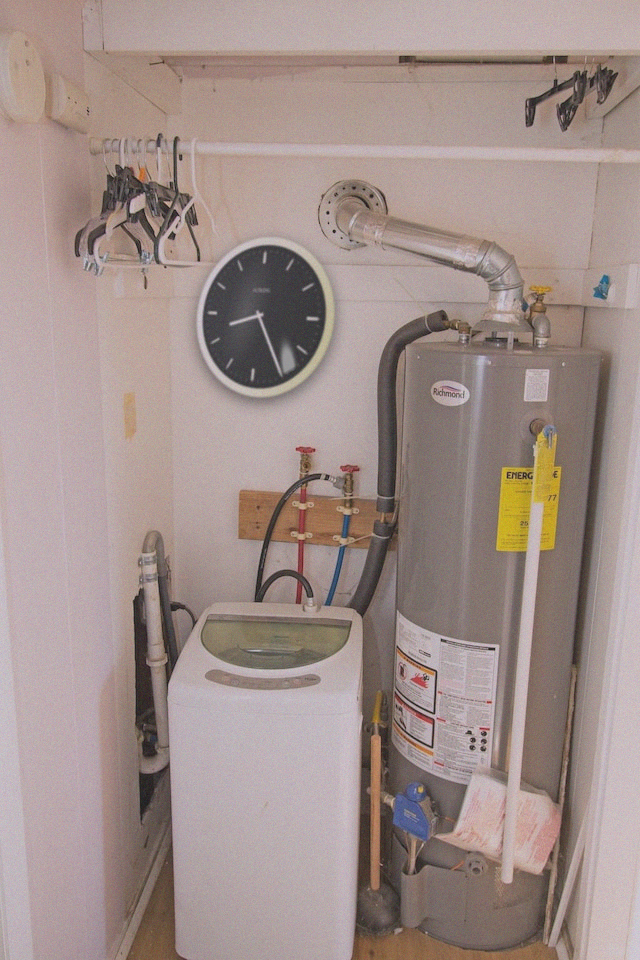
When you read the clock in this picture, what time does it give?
8:25
